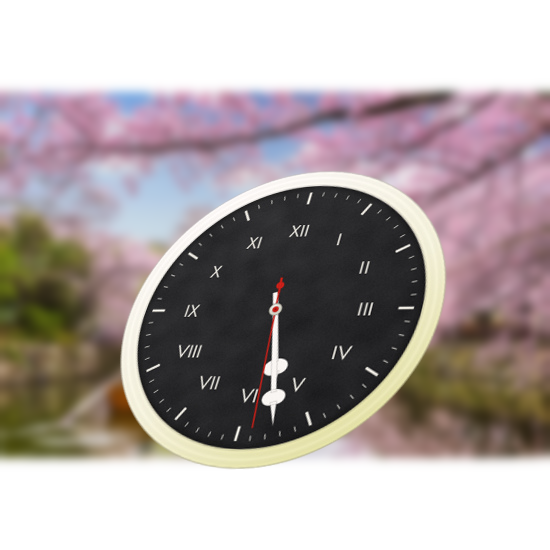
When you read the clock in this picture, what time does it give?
5:27:29
